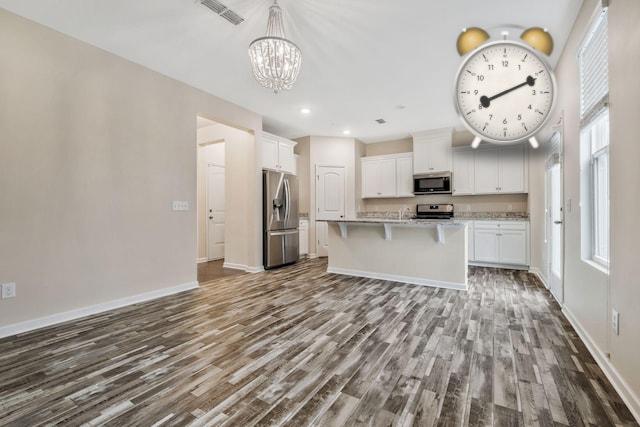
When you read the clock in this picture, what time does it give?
8:11
